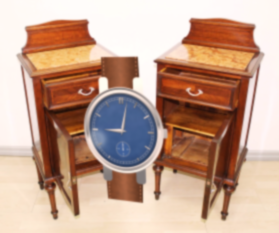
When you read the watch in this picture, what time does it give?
9:02
